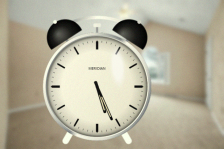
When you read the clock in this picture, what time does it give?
5:26
